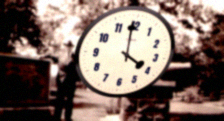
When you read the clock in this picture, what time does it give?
3:59
